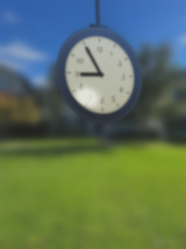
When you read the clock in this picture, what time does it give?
8:55
